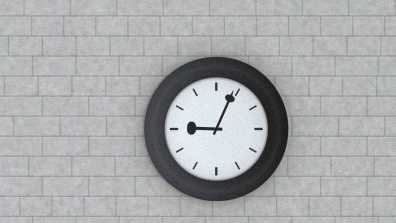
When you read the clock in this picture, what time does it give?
9:04
